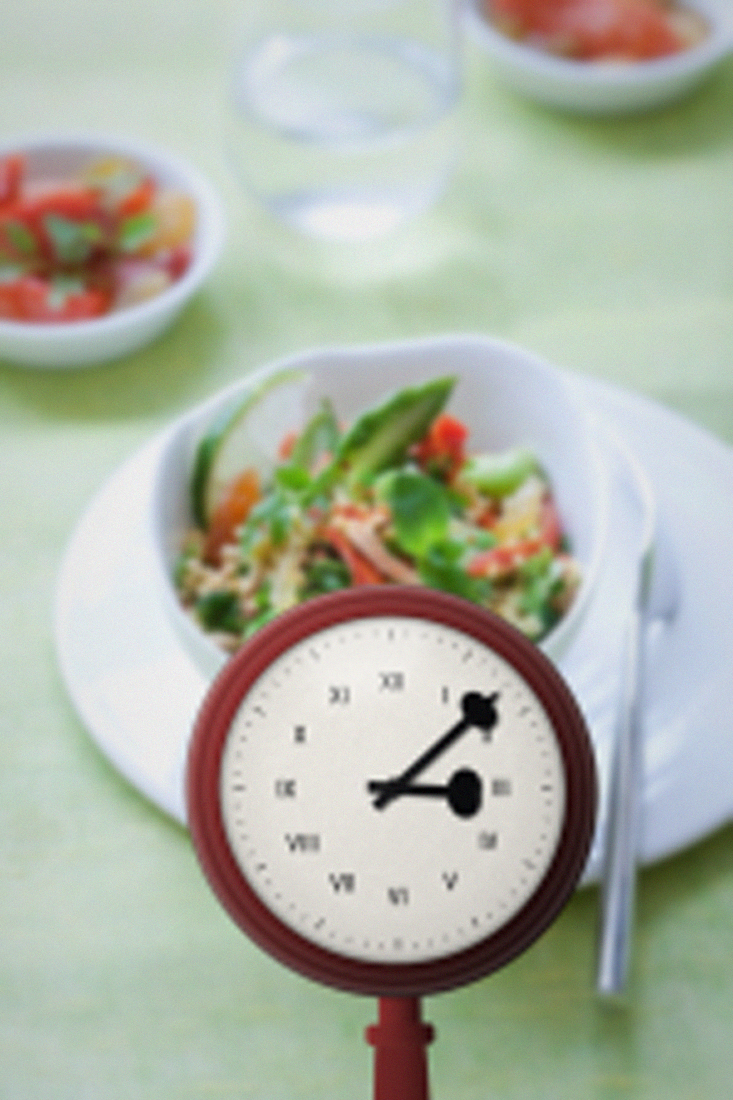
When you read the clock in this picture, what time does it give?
3:08
